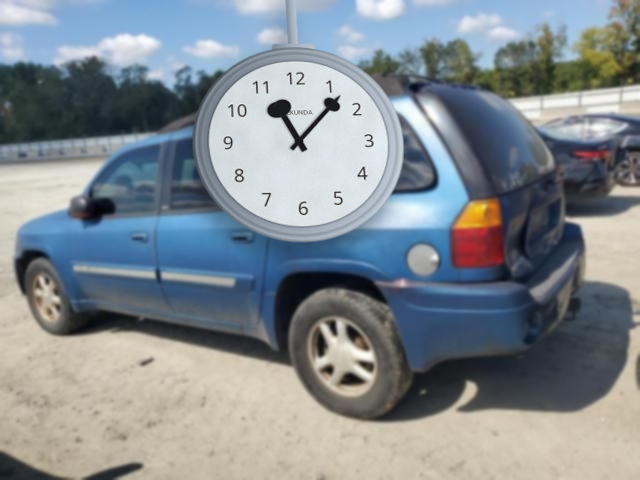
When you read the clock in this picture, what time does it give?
11:07
